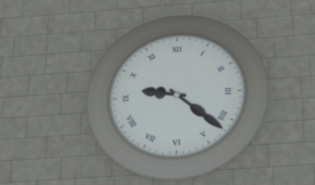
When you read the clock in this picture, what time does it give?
9:22
